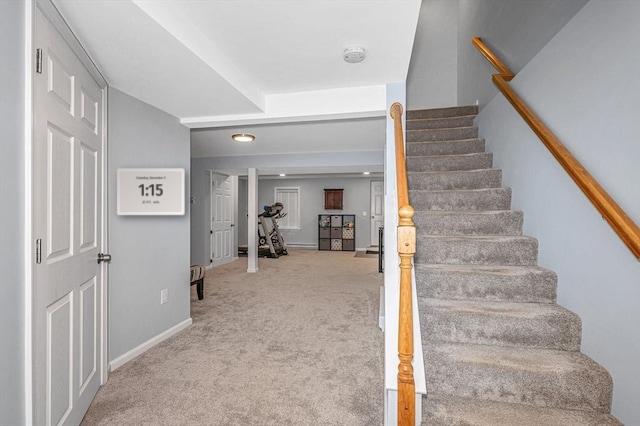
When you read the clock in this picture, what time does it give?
1:15
